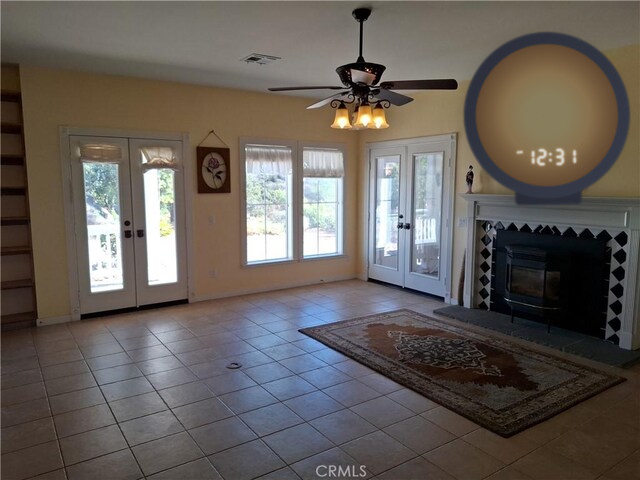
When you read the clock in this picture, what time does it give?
12:31
